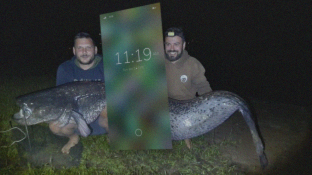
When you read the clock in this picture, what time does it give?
11:19
